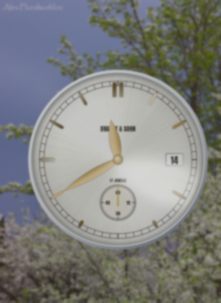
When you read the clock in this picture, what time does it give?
11:40
